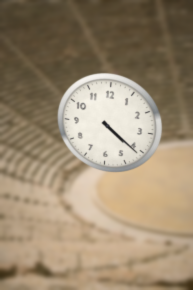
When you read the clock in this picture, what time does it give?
4:21
